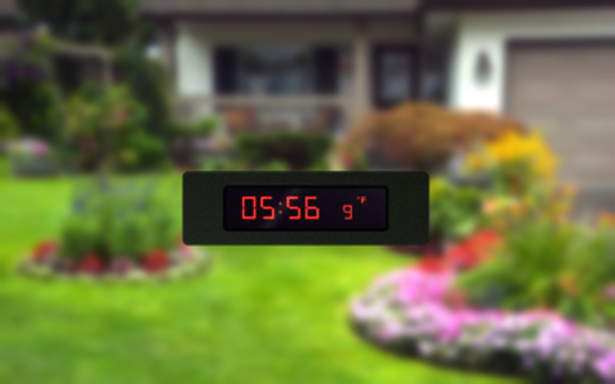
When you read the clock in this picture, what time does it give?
5:56
